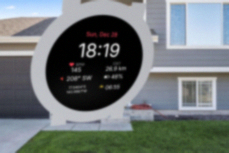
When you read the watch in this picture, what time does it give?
18:19
